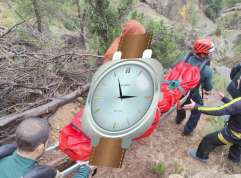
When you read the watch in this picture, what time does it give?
2:56
